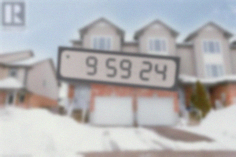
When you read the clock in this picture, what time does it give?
9:59:24
